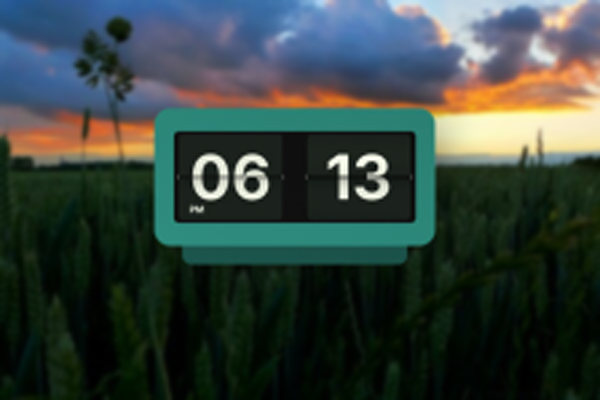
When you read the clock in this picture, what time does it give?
6:13
